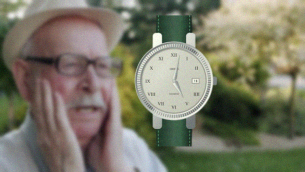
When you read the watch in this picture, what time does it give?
5:02
